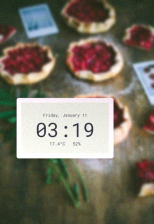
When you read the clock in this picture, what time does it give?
3:19
